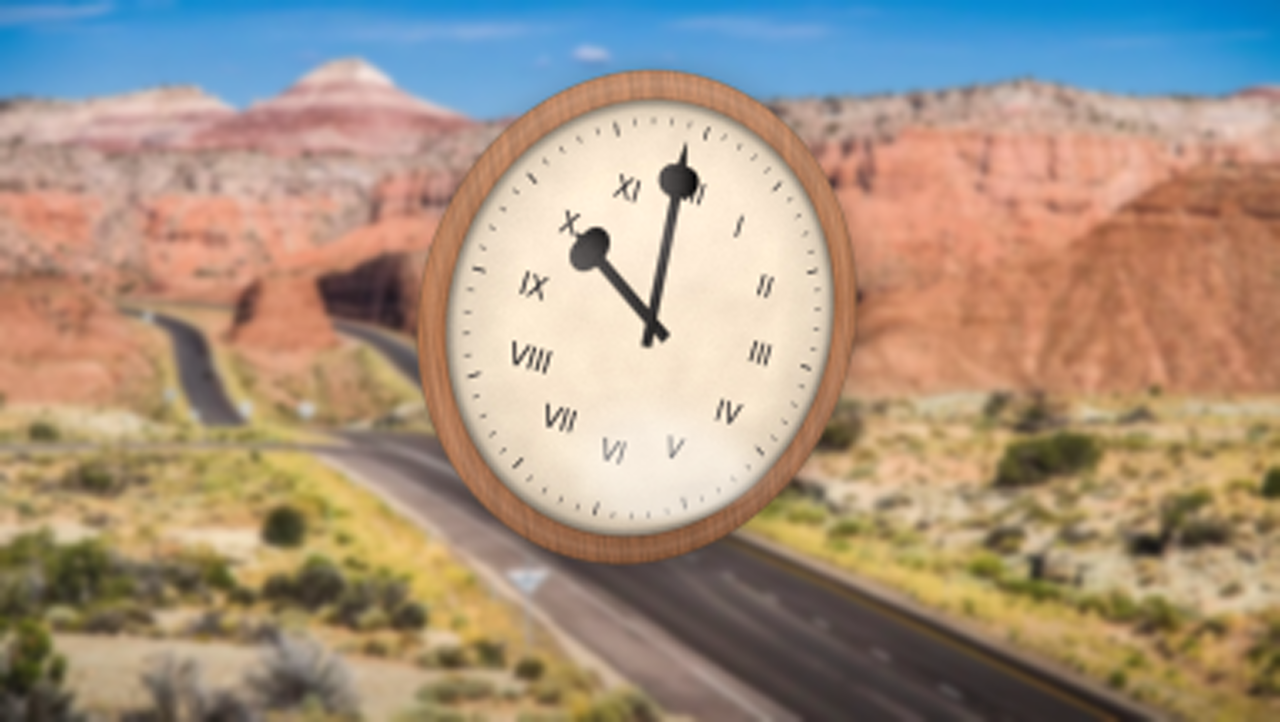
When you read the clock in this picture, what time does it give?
9:59
